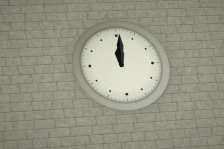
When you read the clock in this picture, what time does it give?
12:01
